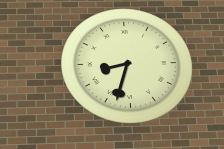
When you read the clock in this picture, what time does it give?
8:33
